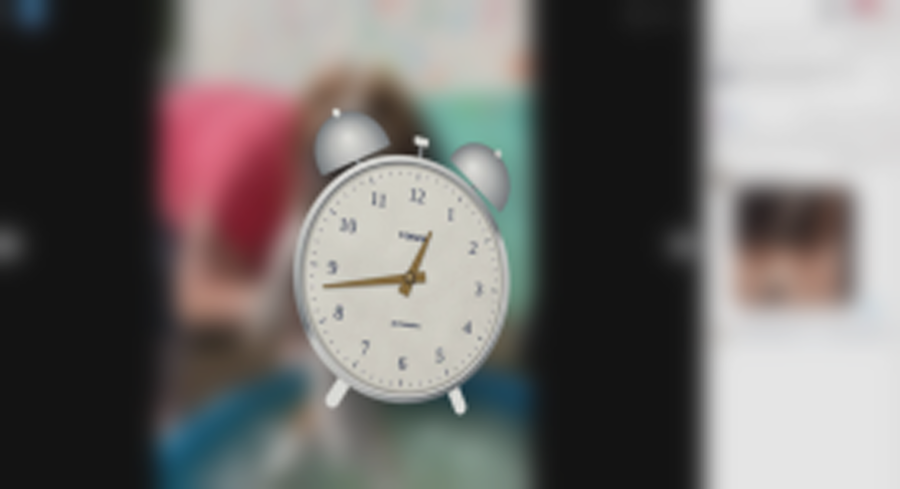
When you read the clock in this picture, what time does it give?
12:43
